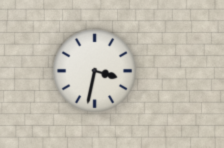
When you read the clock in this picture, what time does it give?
3:32
